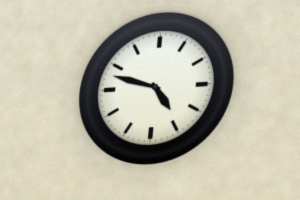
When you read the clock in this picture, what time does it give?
4:48
